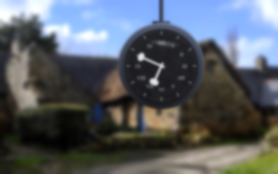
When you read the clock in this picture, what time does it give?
6:49
